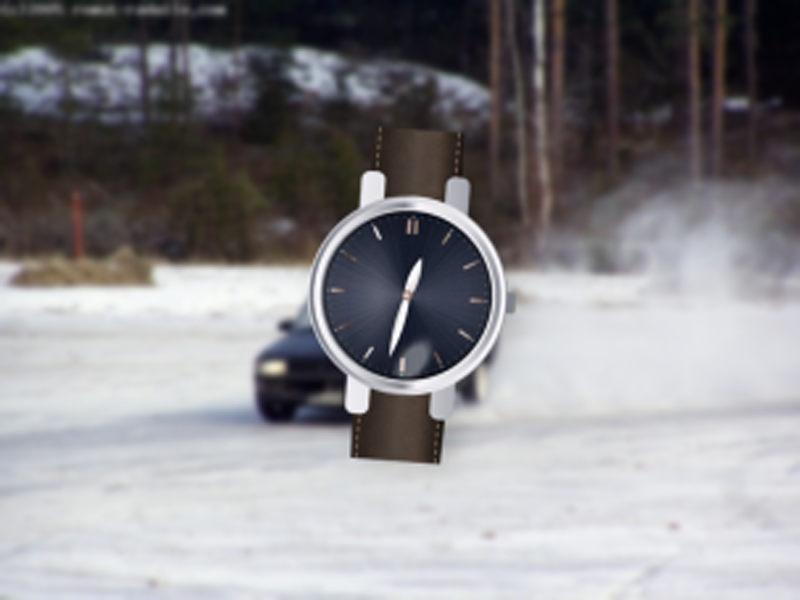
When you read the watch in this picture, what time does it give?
12:32
